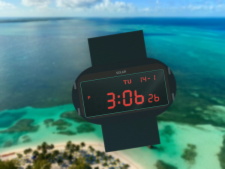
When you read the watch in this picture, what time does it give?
3:06
